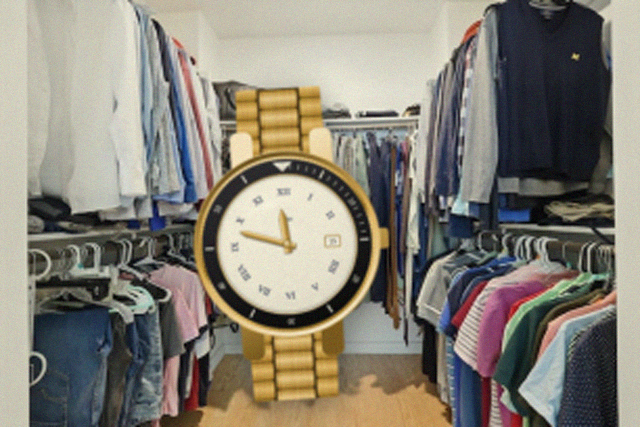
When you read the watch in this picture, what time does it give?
11:48
